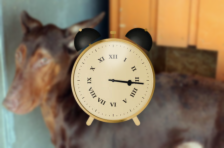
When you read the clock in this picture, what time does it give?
3:16
